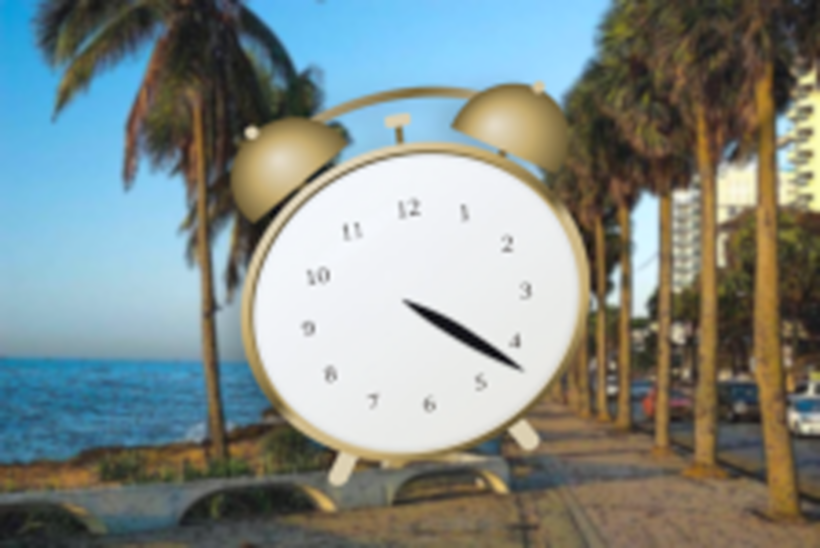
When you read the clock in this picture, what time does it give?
4:22
